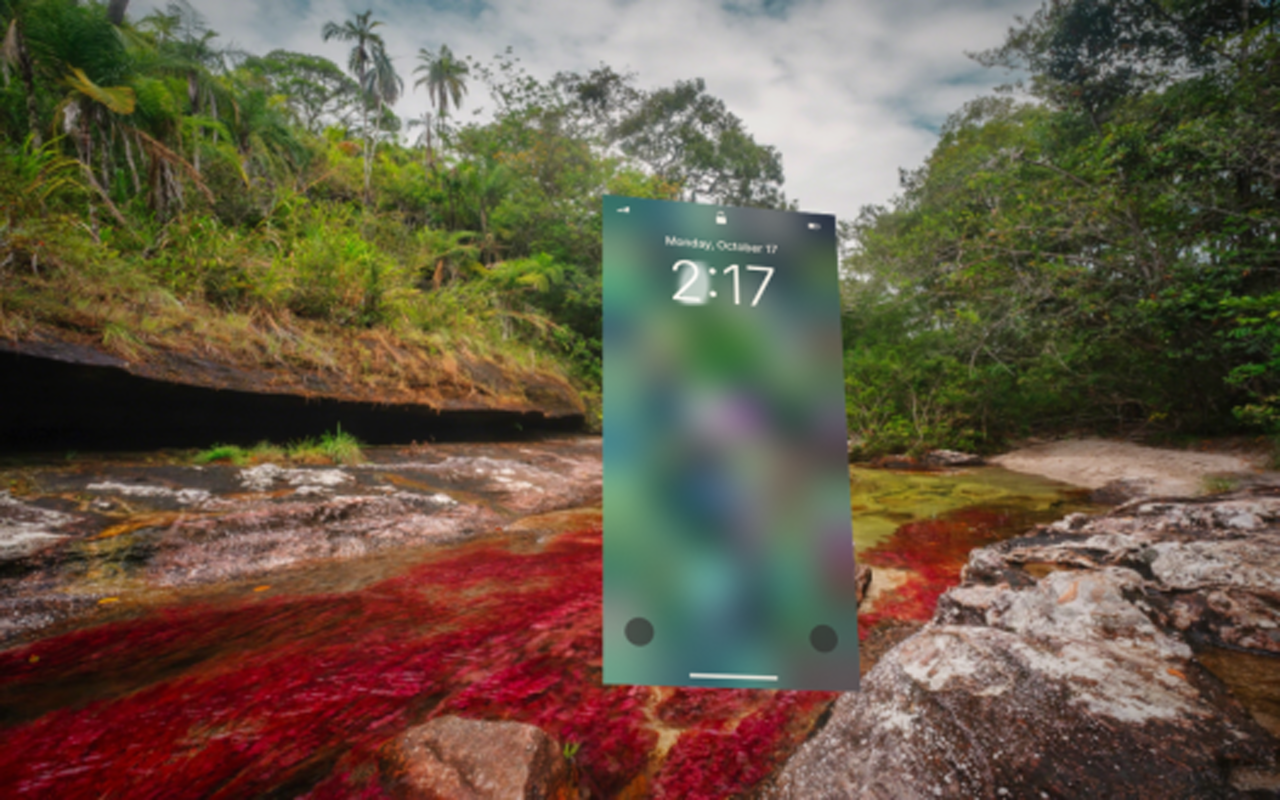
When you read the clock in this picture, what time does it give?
2:17
